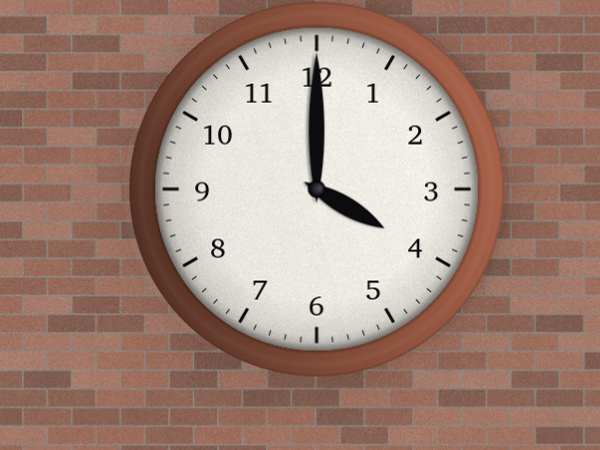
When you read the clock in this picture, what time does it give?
4:00
